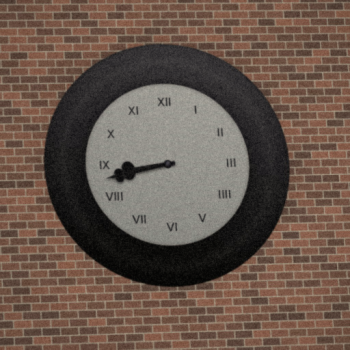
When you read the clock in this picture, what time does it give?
8:43
